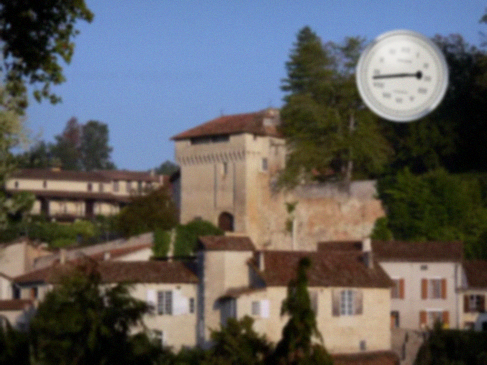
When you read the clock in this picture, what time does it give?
2:43
